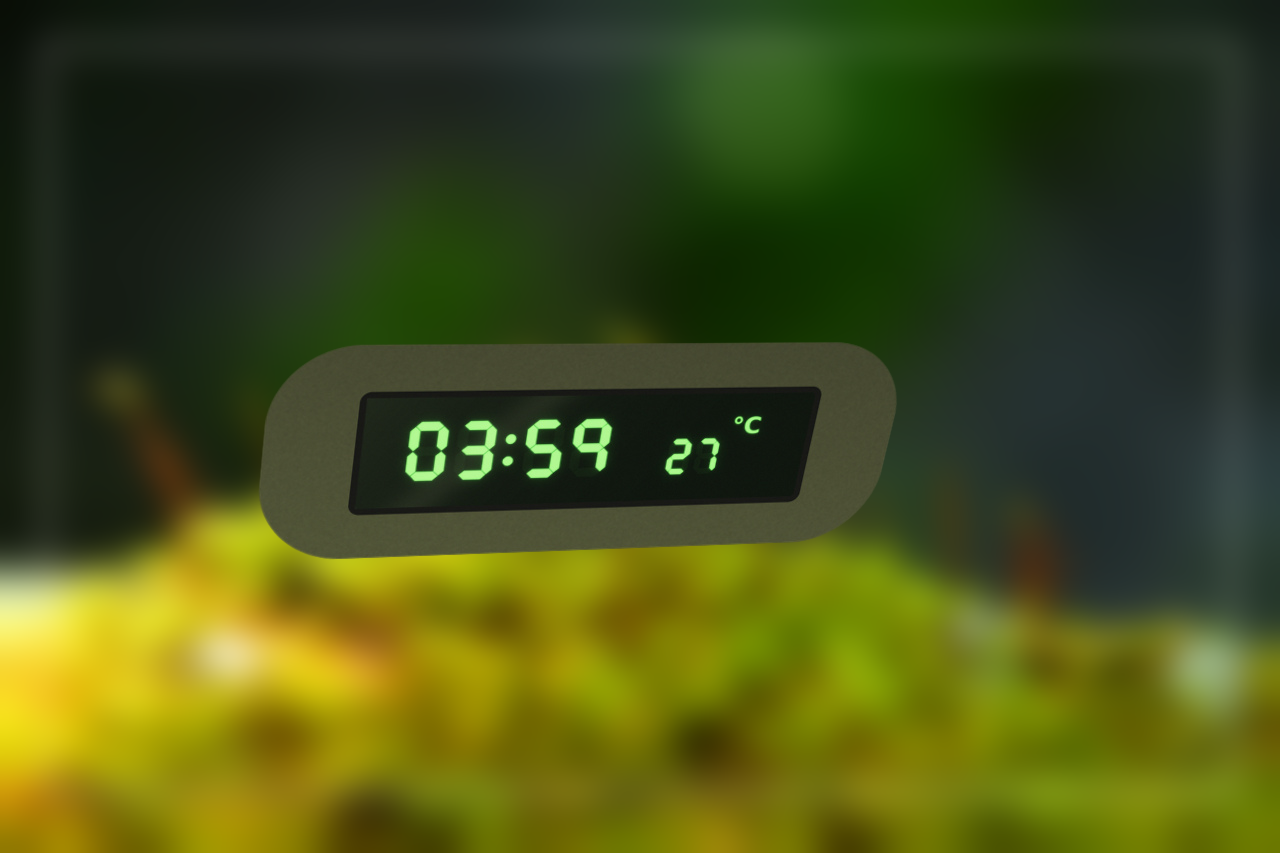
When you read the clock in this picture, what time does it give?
3:59
